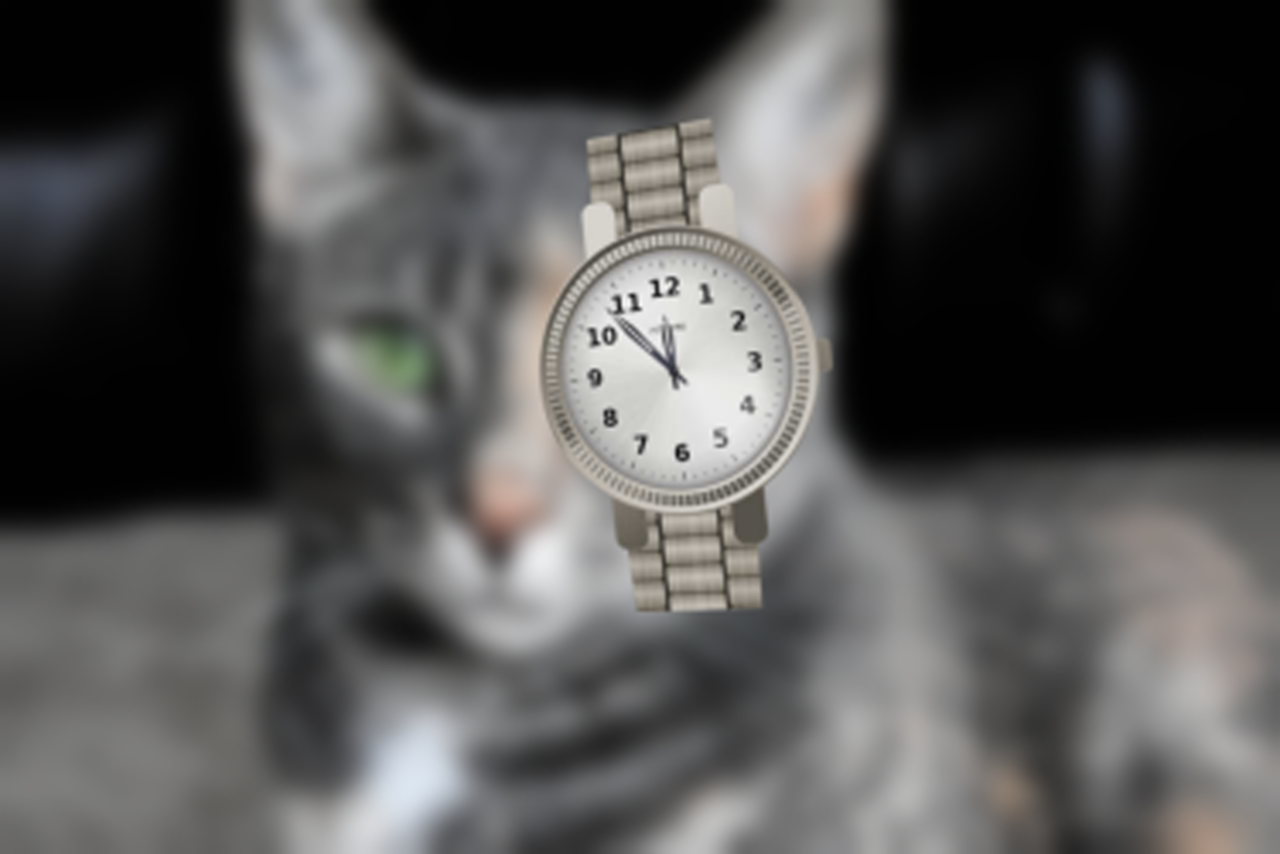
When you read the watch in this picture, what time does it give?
11:53
